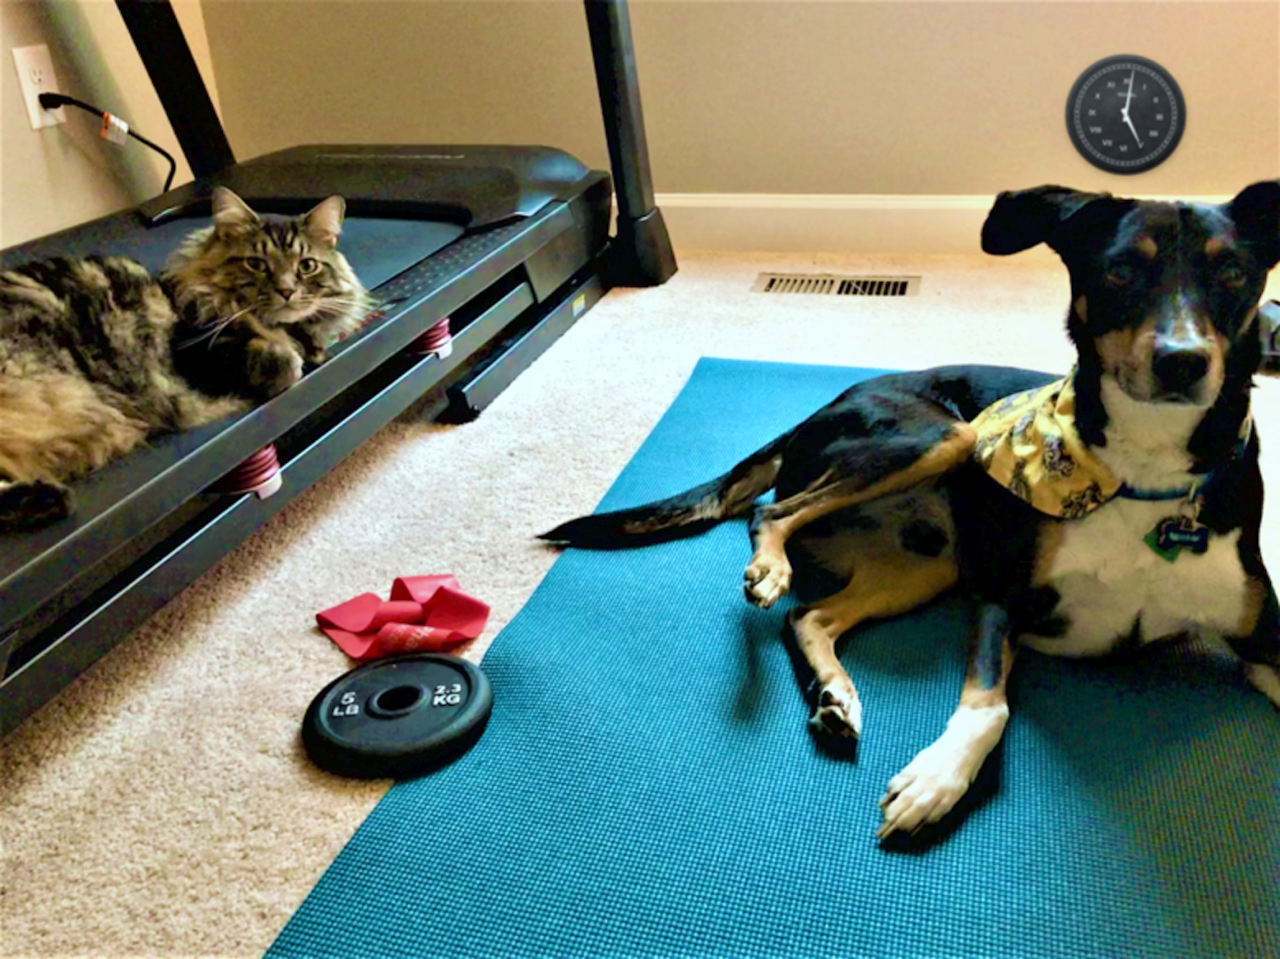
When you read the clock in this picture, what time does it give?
5:01
